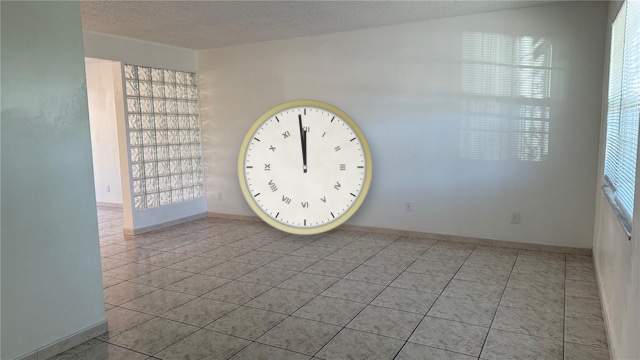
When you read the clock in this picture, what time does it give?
11:59
